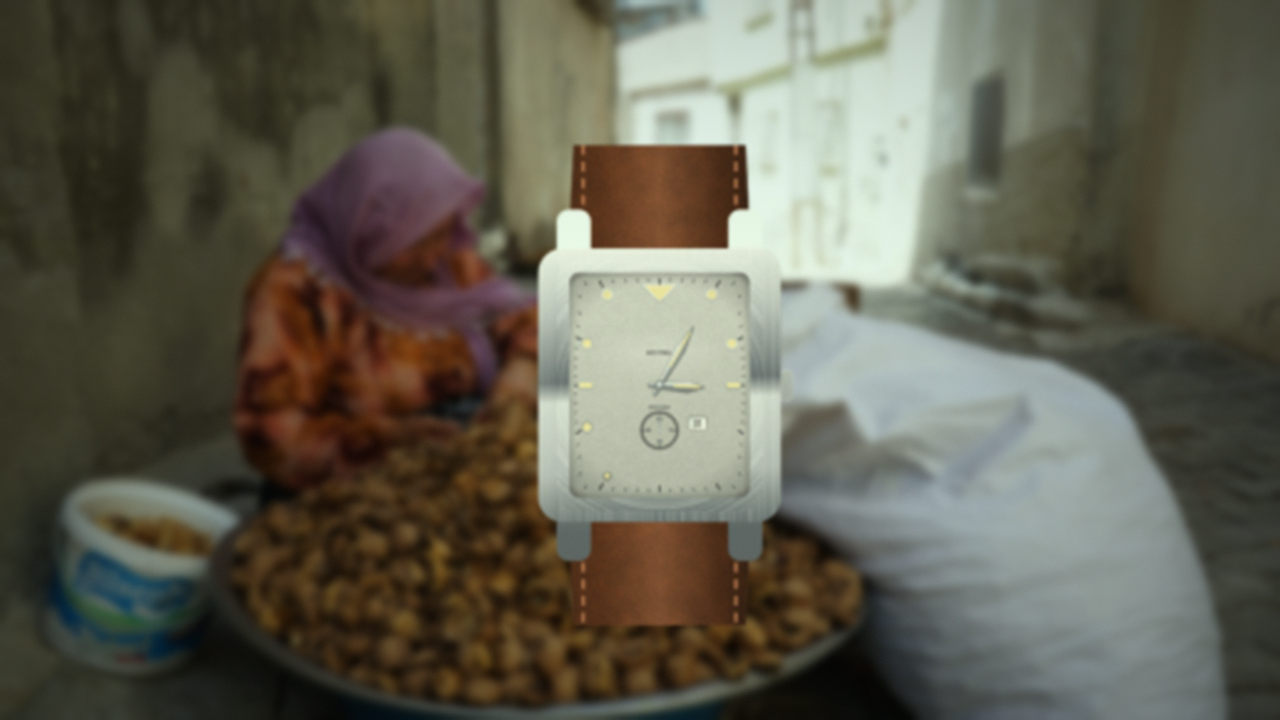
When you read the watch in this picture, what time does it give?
3:05
